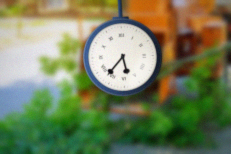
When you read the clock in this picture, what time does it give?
5:37
